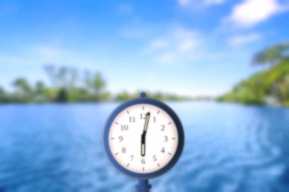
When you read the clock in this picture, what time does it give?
6:02
